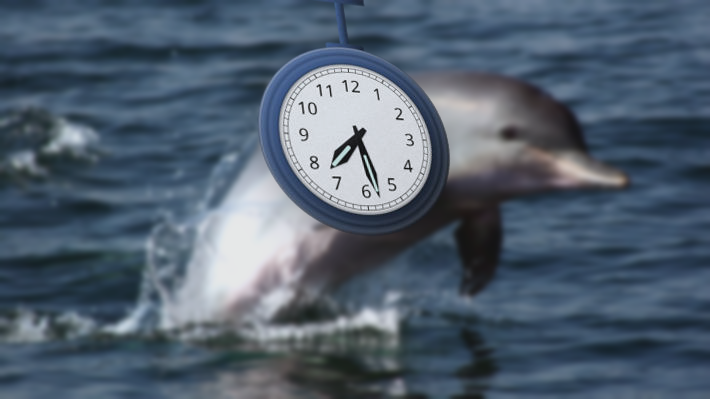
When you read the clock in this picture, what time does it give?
7:28
